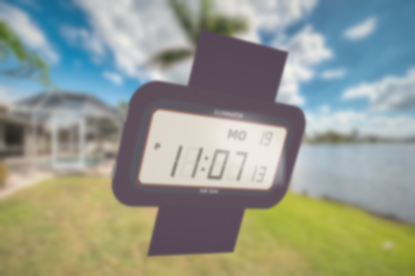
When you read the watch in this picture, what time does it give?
11:07:13
